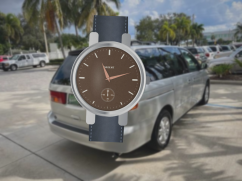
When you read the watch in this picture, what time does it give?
11:12
